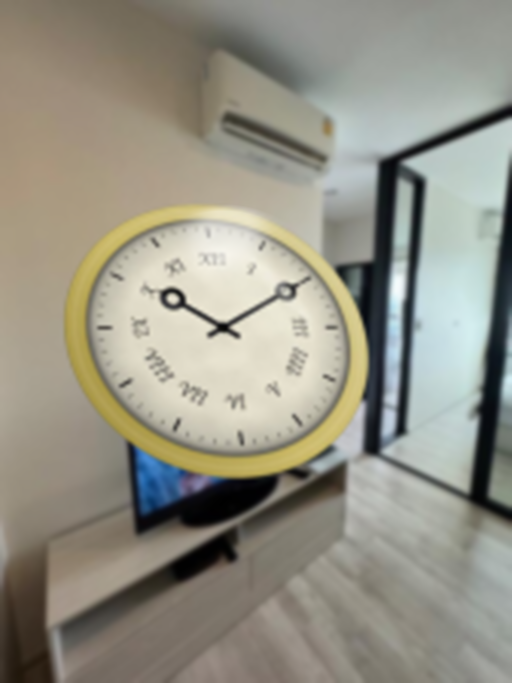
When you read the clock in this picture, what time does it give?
10:10
